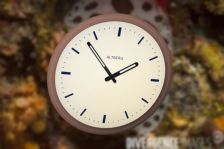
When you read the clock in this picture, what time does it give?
1:53
